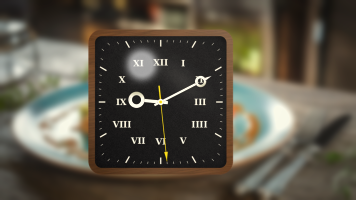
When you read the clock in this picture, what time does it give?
9:10:29
